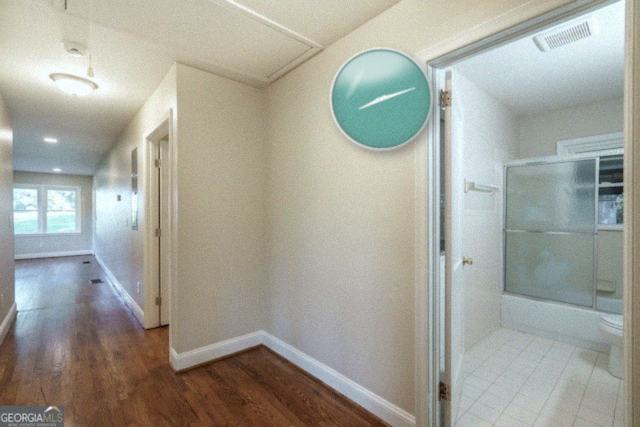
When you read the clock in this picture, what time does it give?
8:12
